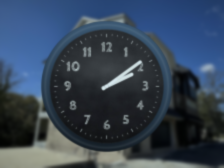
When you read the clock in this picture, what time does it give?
2:09
